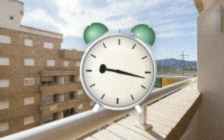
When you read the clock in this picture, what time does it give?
9:17
